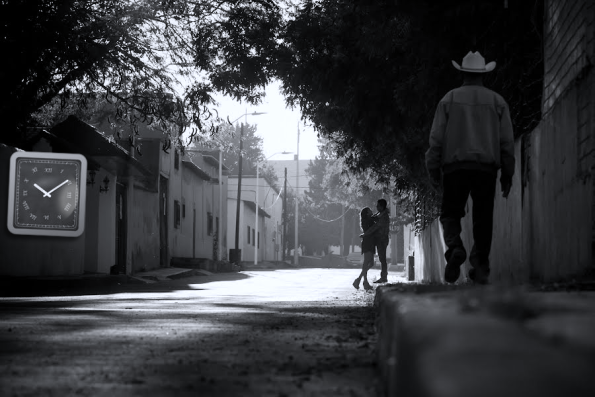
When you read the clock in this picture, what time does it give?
10:09
